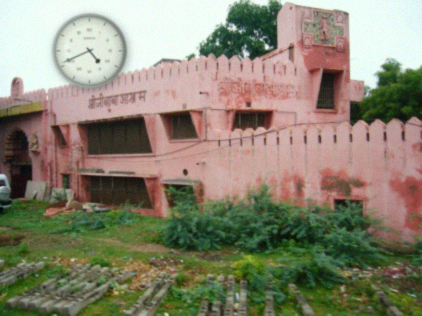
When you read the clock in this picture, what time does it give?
4:41
